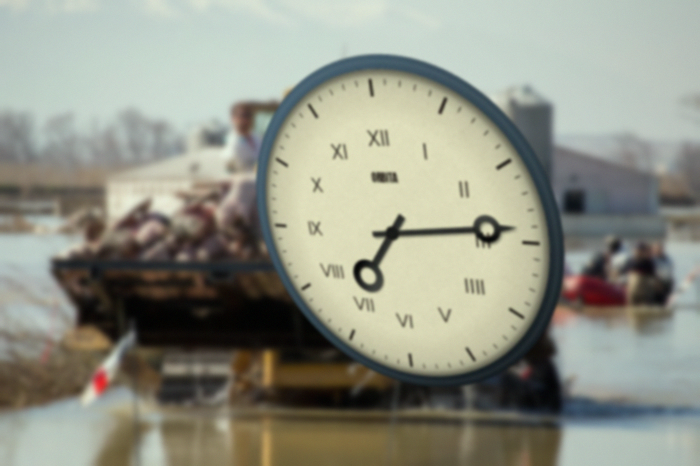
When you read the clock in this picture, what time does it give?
7:14
